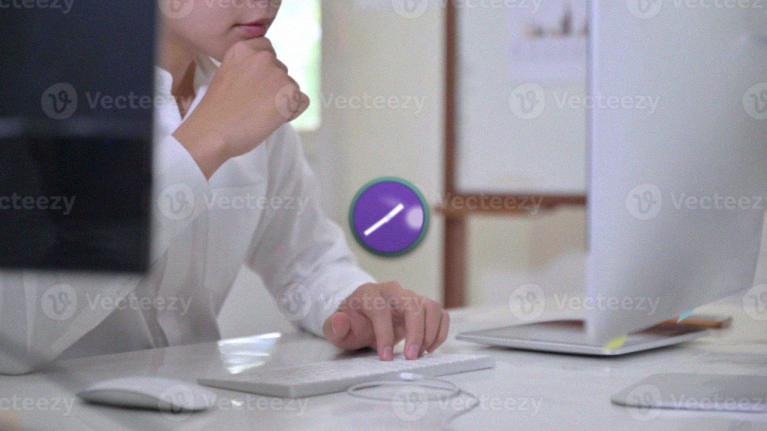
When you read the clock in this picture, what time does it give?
1:39
